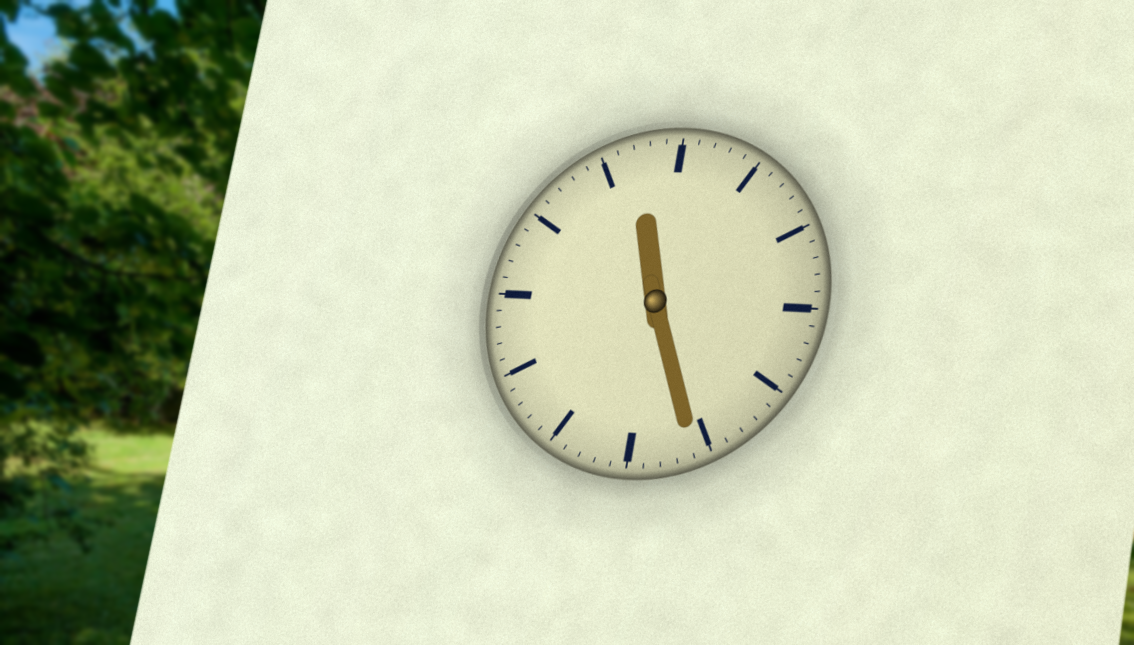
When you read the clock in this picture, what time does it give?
11:26
